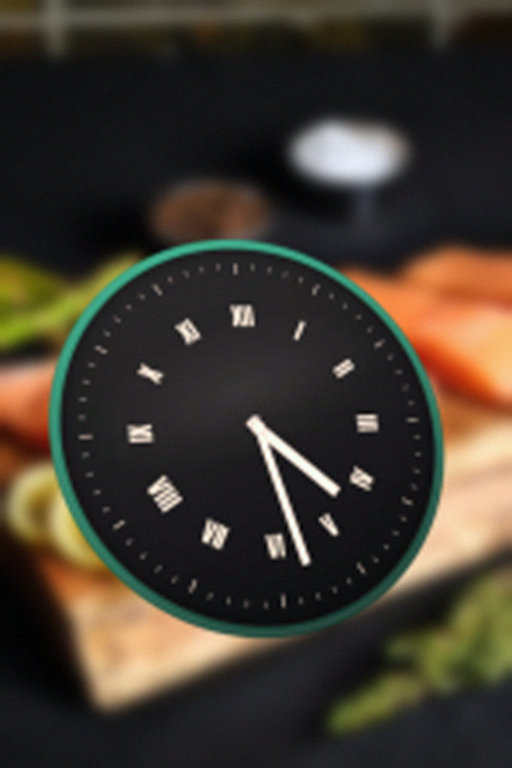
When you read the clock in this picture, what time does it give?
4:28
